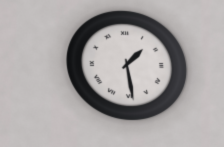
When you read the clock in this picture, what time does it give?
1:29
